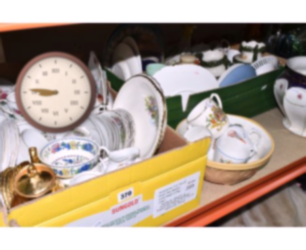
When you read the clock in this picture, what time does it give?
8:46
